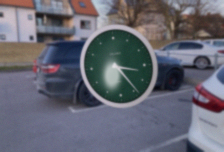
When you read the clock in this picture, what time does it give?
3:24
